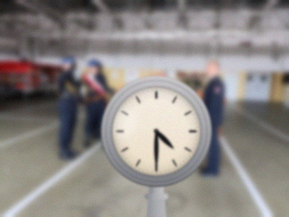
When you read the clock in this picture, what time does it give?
4:30
